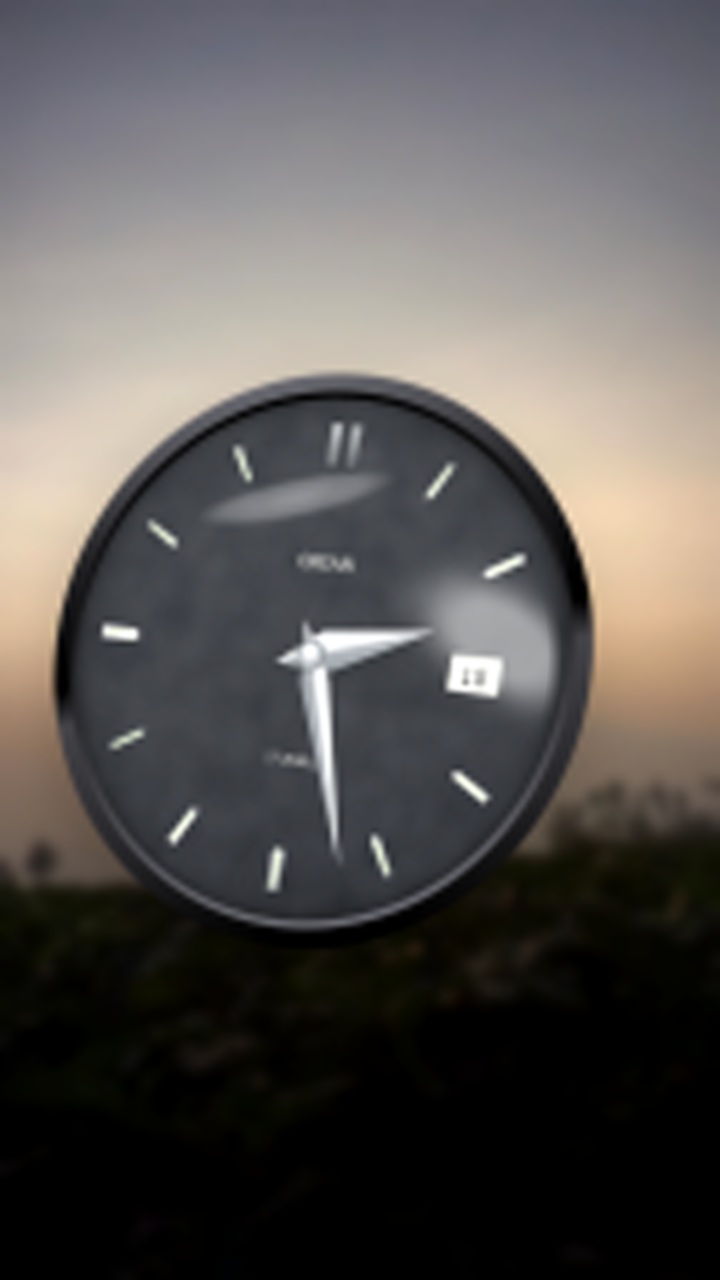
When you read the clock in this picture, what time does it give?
2:27
